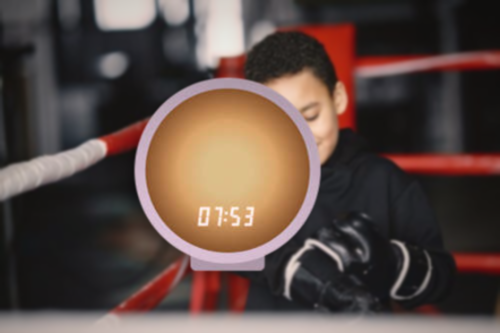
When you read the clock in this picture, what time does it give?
7:53
